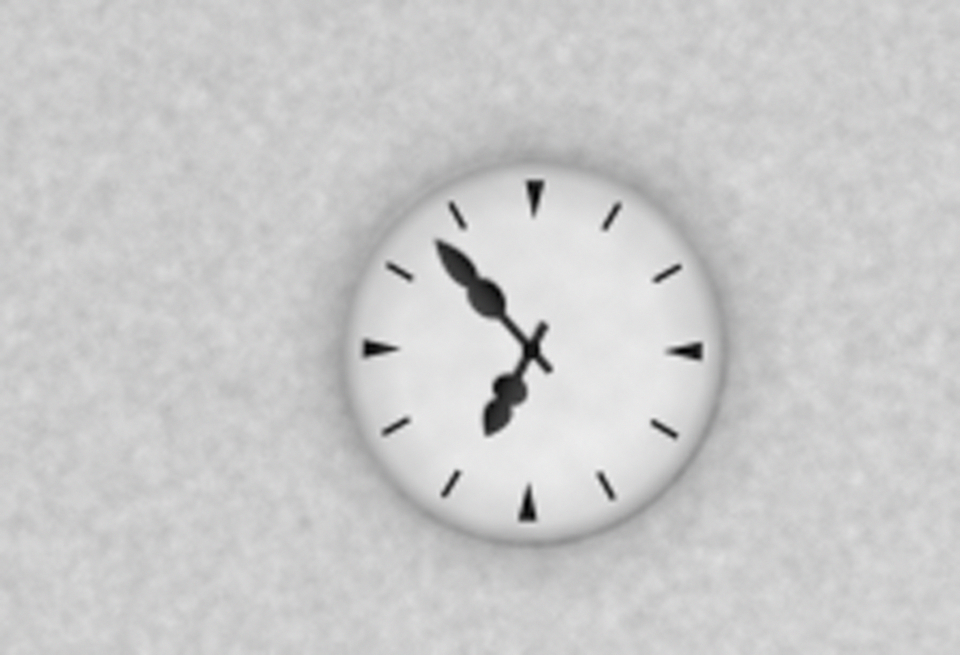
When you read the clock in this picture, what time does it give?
6:53
